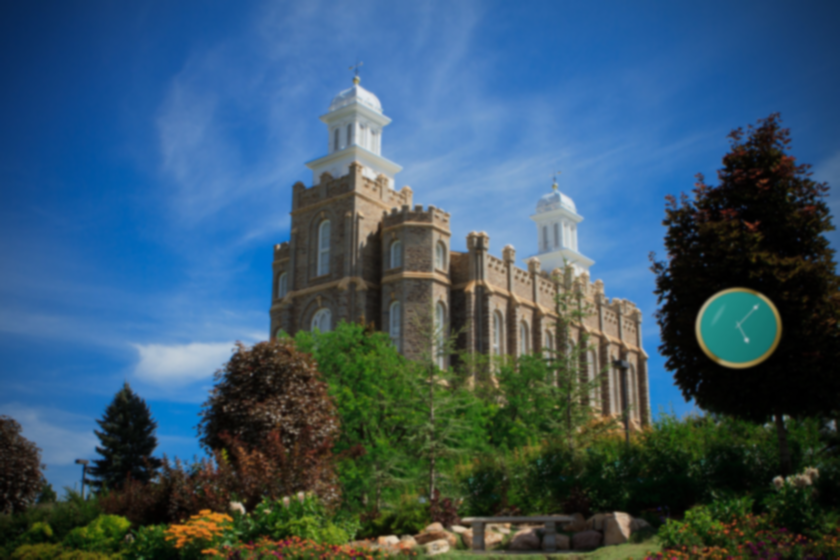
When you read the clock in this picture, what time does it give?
5:07
